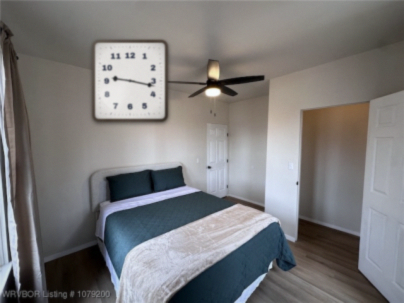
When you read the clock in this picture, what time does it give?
9:17
